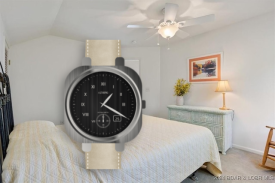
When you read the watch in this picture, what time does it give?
1:20
